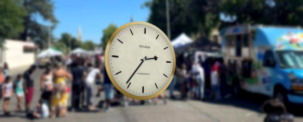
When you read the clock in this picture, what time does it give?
2:36
